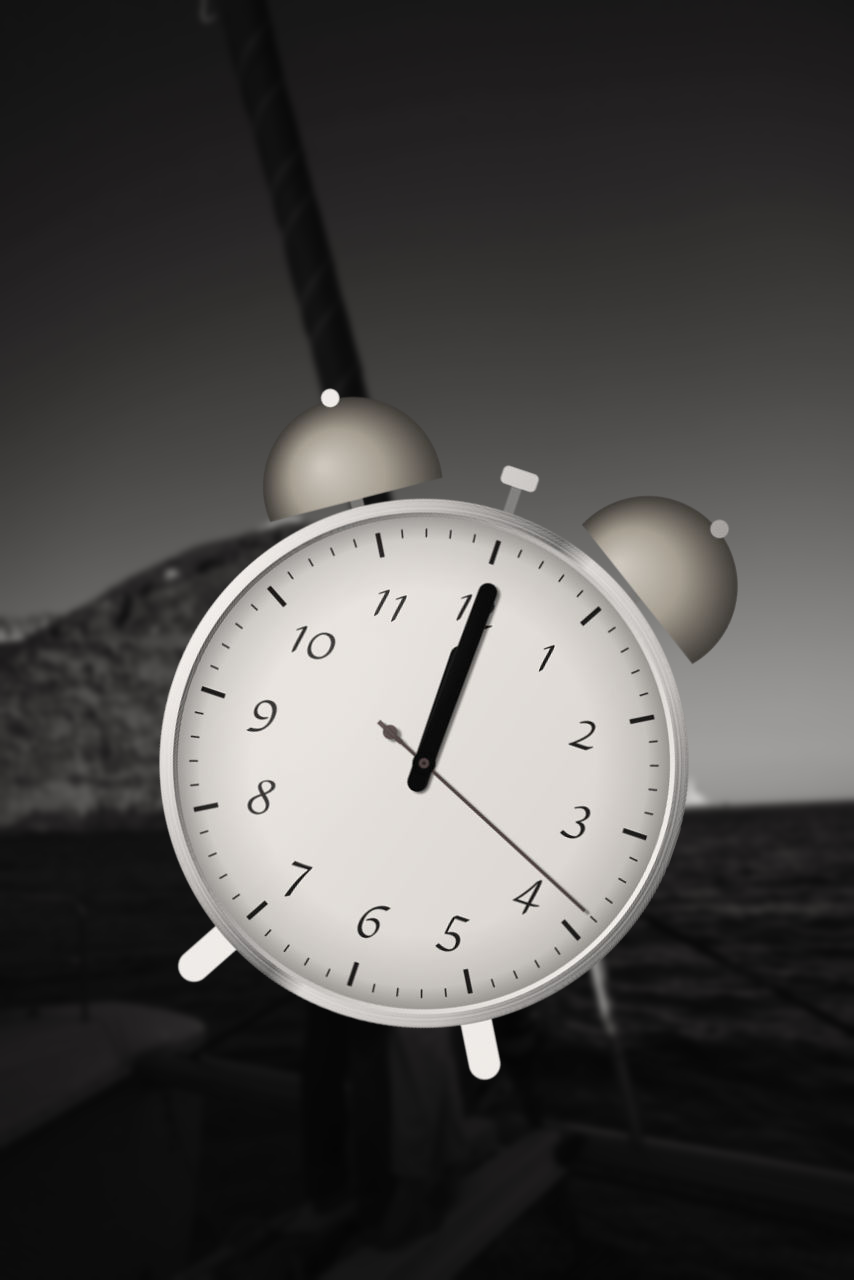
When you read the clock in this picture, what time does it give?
12:00:19
